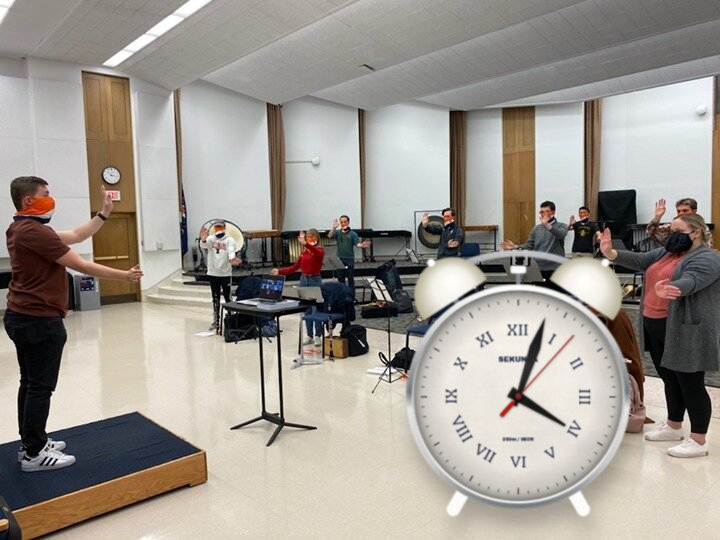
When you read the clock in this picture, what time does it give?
4:03:07
